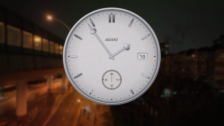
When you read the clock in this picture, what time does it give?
1:54
